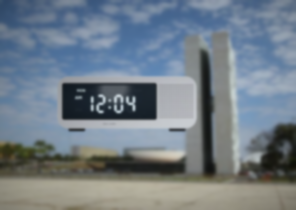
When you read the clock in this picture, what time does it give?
12:04
